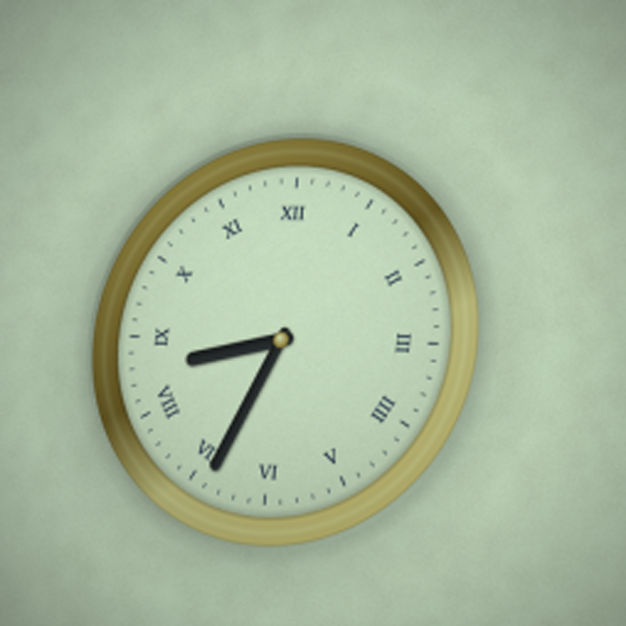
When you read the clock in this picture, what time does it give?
8:34
